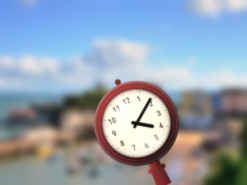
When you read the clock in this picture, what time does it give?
4:09
